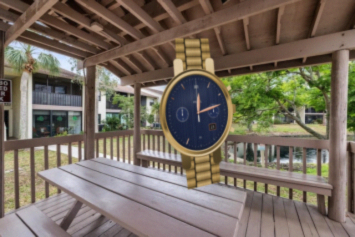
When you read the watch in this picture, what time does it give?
12:13
